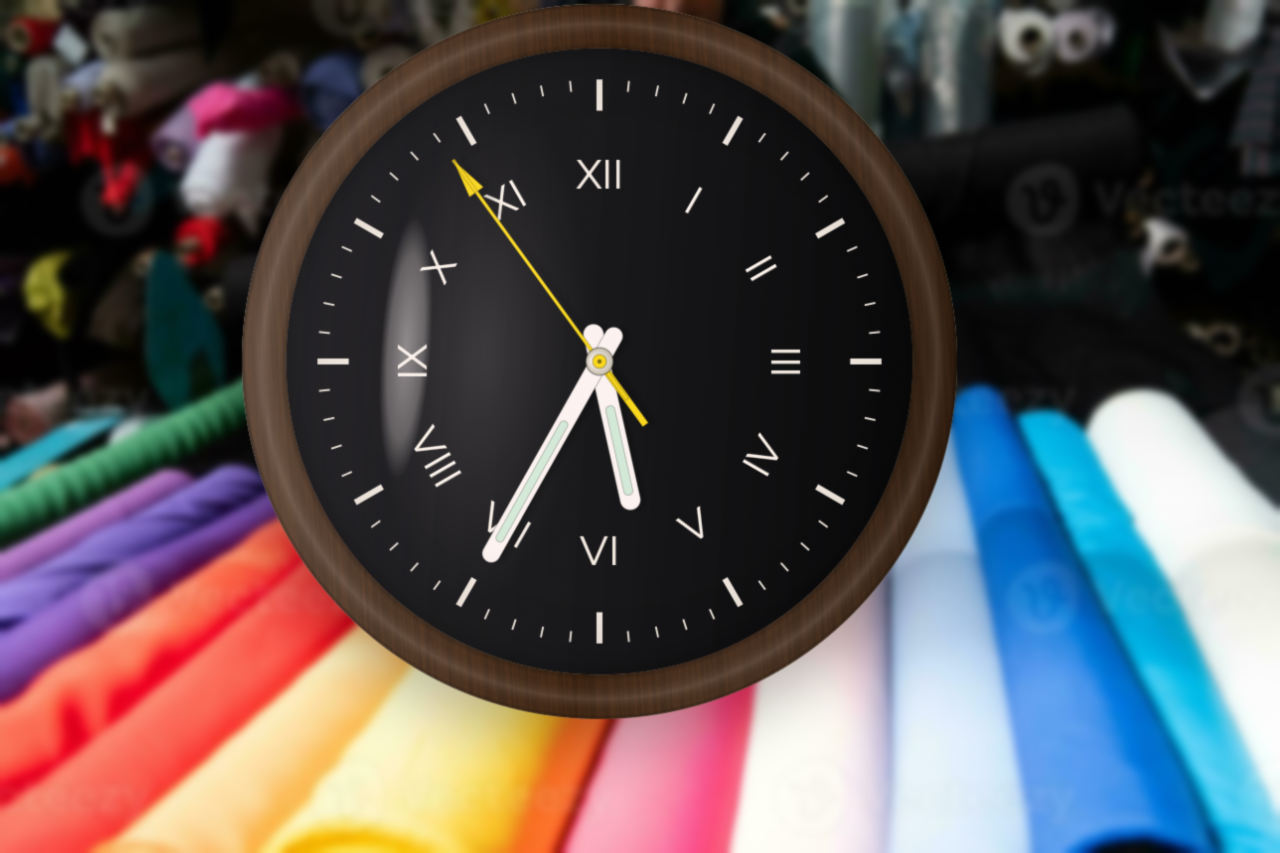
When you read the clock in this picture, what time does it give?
5:34:54
